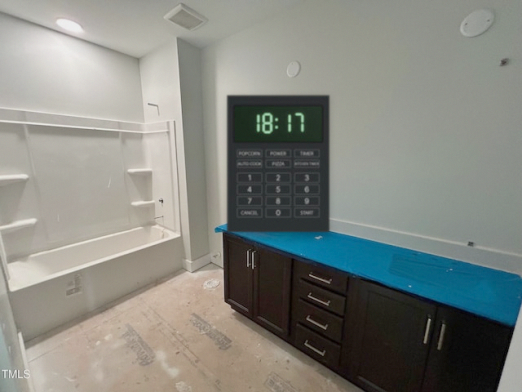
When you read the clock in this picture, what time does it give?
18:17
